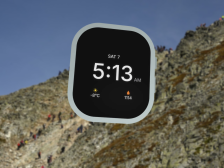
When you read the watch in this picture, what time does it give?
5:13
